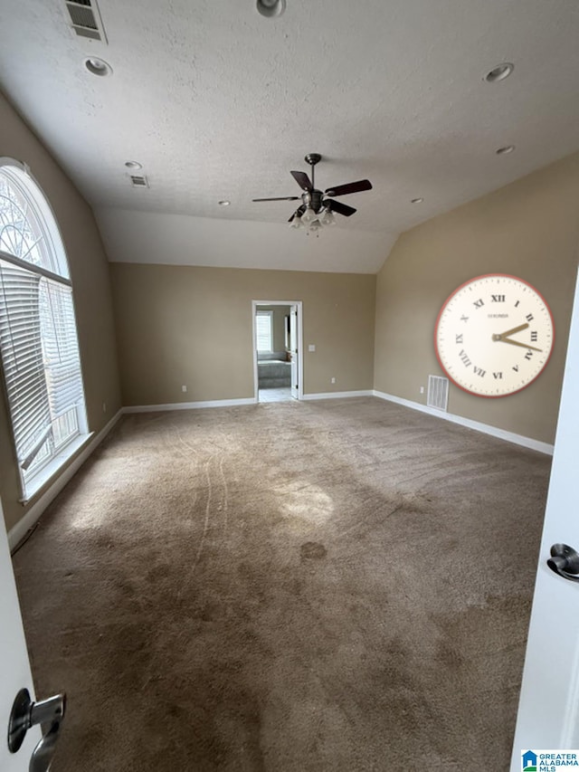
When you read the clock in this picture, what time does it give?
2:18
